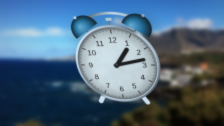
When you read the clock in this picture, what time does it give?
1:13
